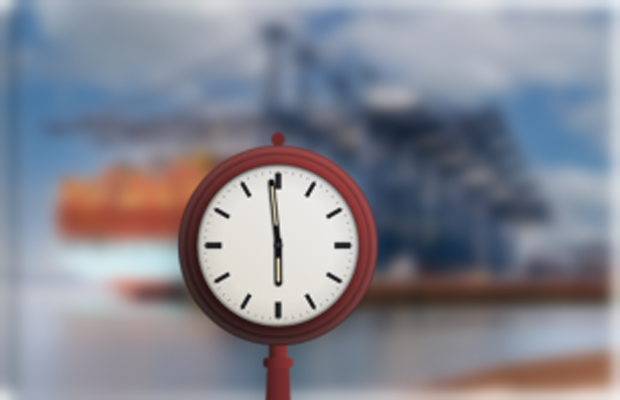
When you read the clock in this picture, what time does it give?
5:59
